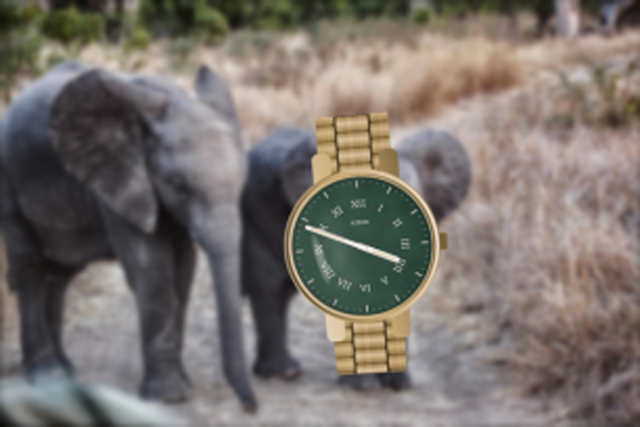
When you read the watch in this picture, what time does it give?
3:49
